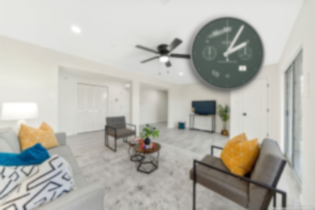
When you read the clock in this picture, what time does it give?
2:05
